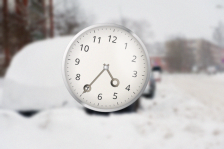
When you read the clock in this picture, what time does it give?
4:35
